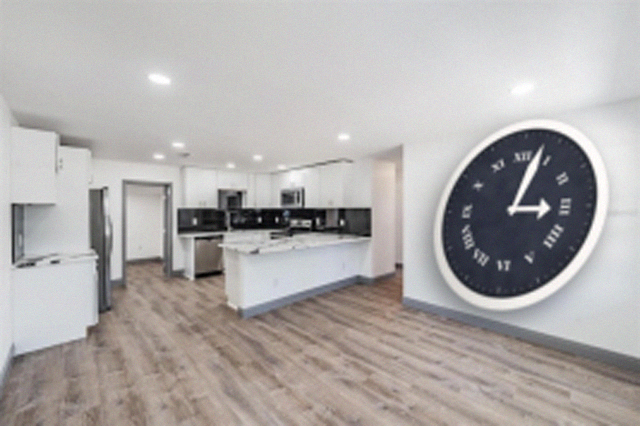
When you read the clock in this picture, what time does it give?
3:03
